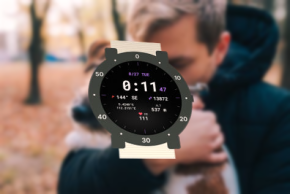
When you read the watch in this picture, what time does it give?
0:11
